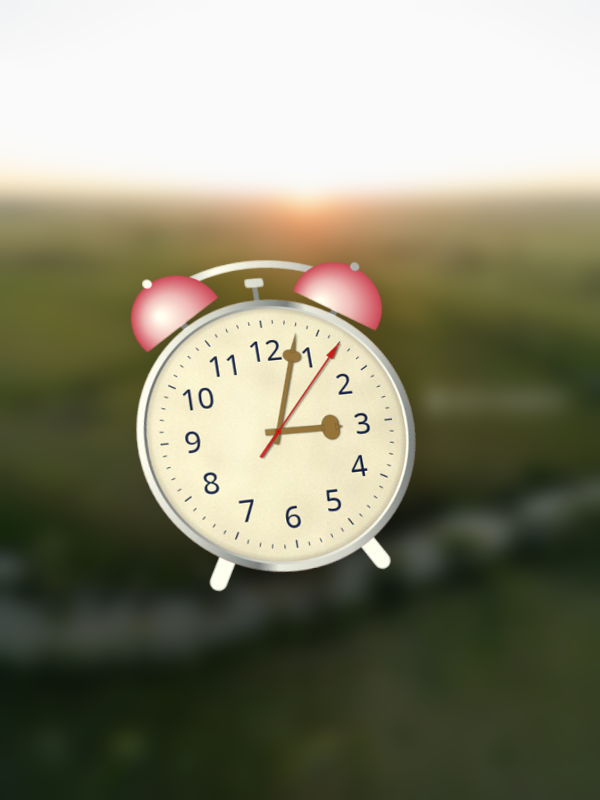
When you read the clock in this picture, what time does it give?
3:03:07
